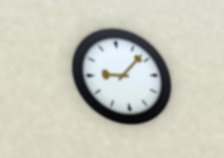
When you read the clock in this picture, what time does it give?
9:08
